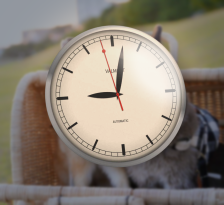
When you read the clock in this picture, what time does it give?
9:01:58
